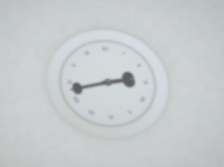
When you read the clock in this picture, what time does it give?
2:43
